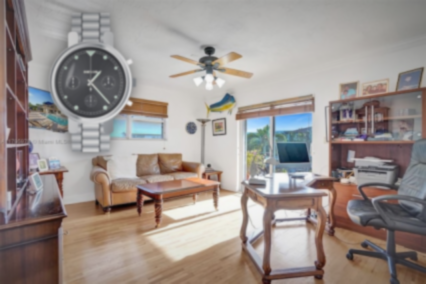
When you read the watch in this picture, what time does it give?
1:23
